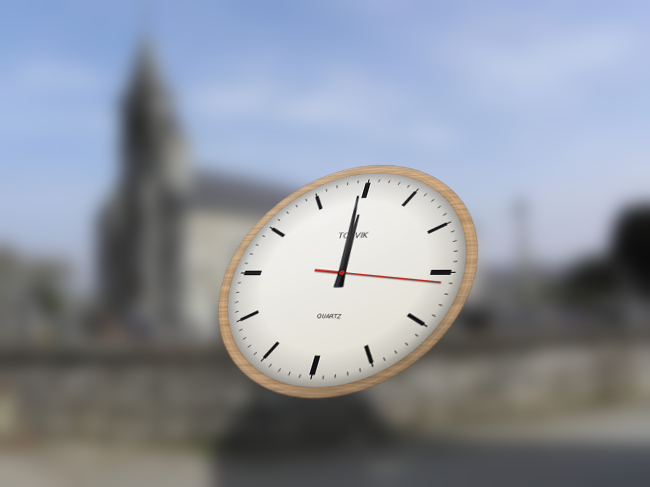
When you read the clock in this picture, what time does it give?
11:59:16
